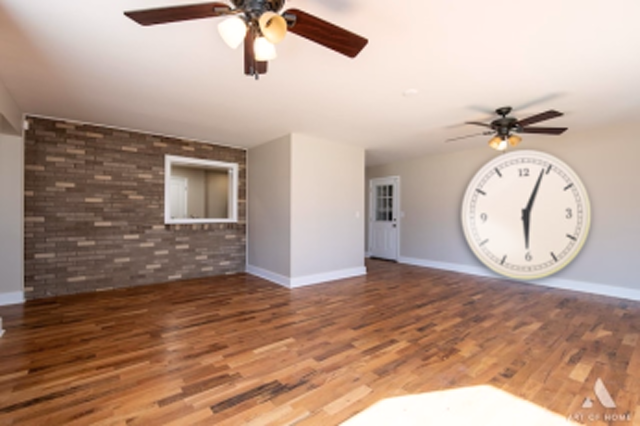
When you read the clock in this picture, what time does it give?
6:04
